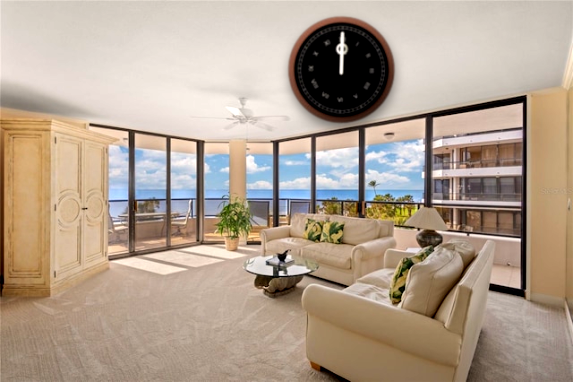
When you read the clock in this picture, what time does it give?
12:00
